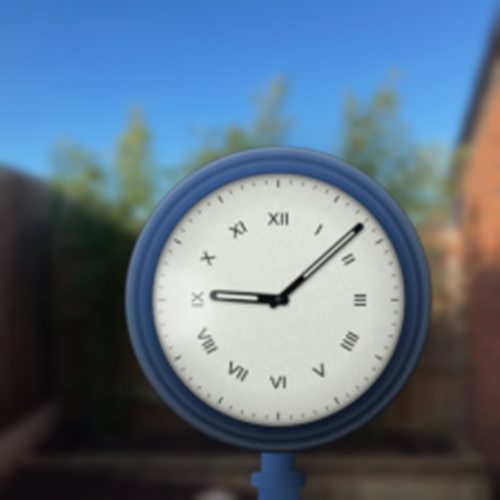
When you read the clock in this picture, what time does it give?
9:08
